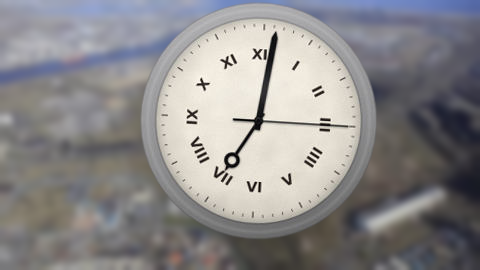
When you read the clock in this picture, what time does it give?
7:01:15
